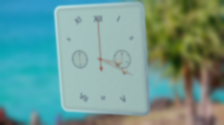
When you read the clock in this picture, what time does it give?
3:19
